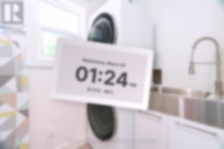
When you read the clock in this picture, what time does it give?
1:24
